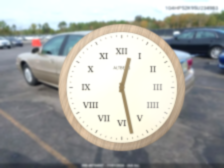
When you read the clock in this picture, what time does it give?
12:28
